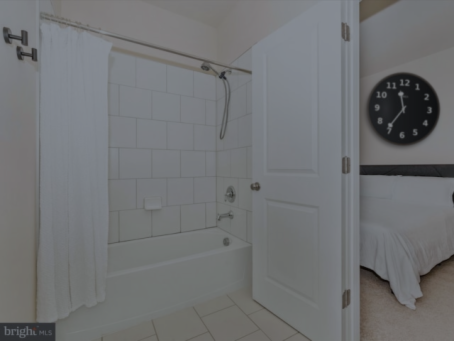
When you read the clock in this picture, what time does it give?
11:36
